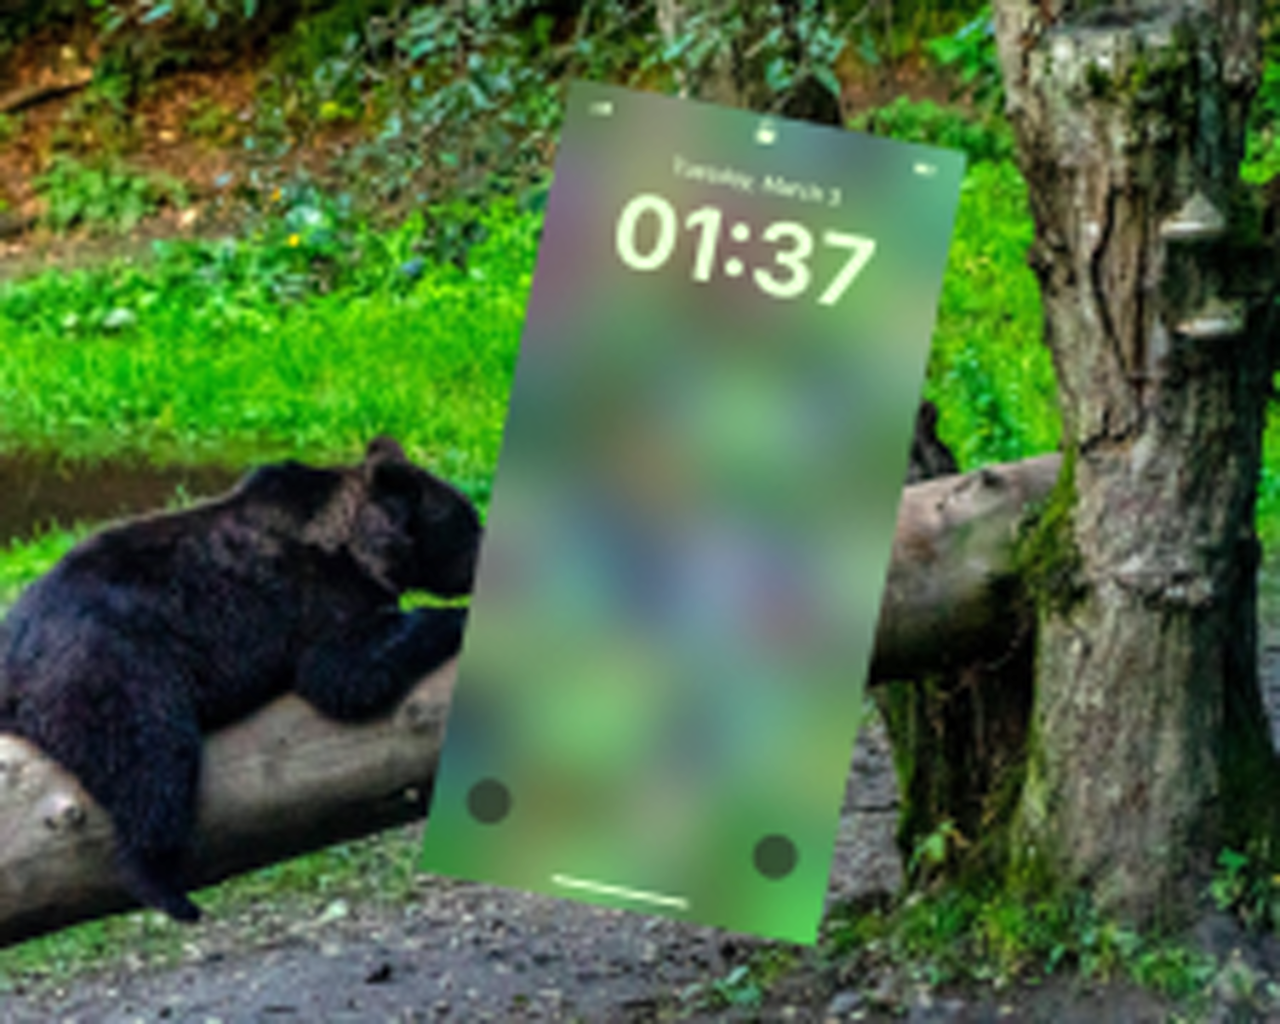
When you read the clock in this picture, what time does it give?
1:37
